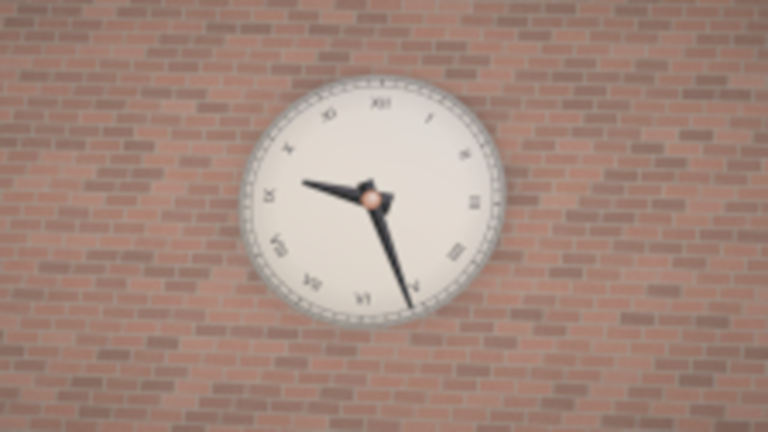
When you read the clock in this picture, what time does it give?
9:26
